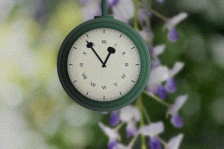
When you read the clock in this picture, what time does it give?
12:54
